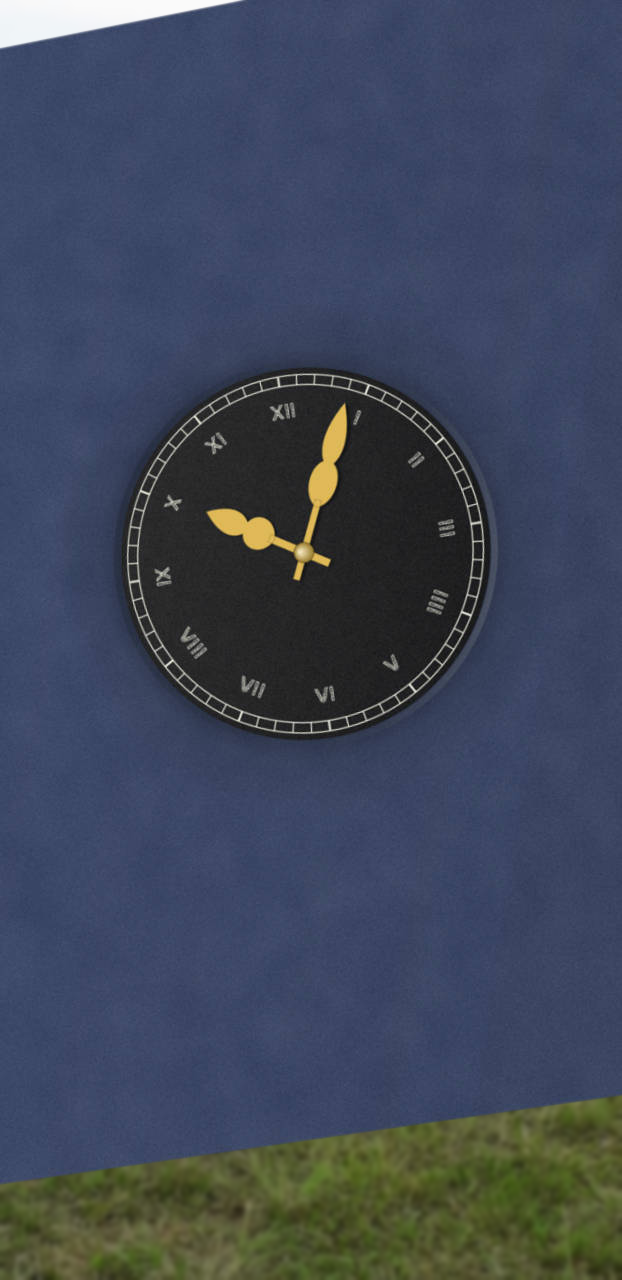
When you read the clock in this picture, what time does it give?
10:04
